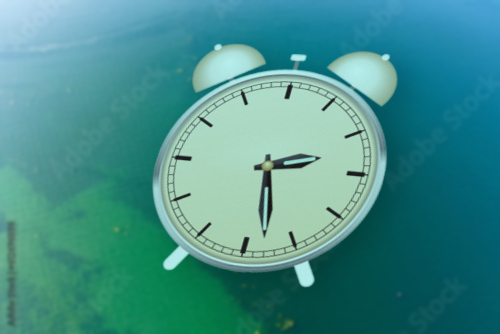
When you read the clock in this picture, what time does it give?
2:28
